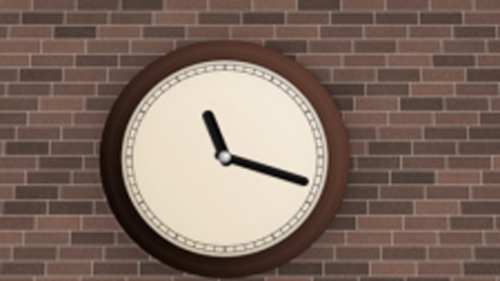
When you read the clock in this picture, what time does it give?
11:18
